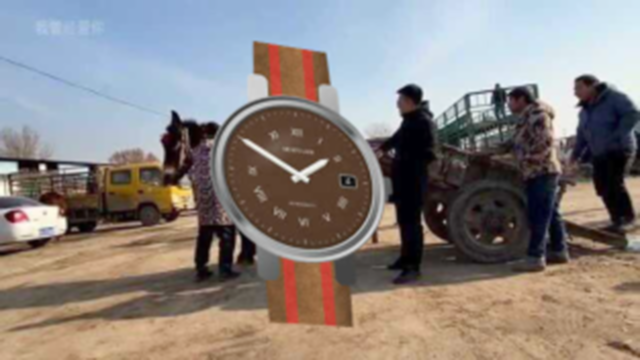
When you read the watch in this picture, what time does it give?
1:50
